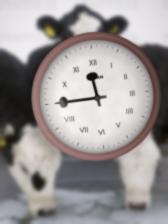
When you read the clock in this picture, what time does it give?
11:45
